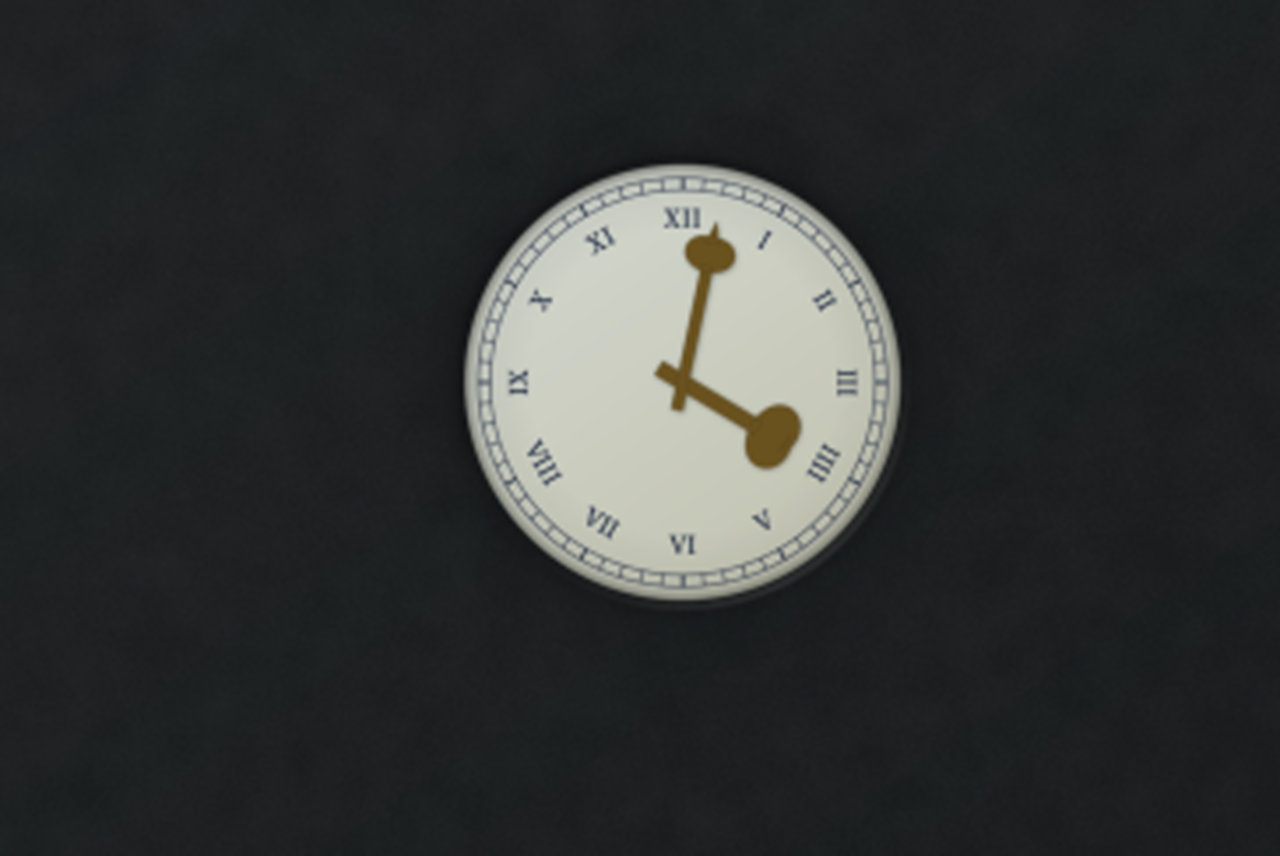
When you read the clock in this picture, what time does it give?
4:02
